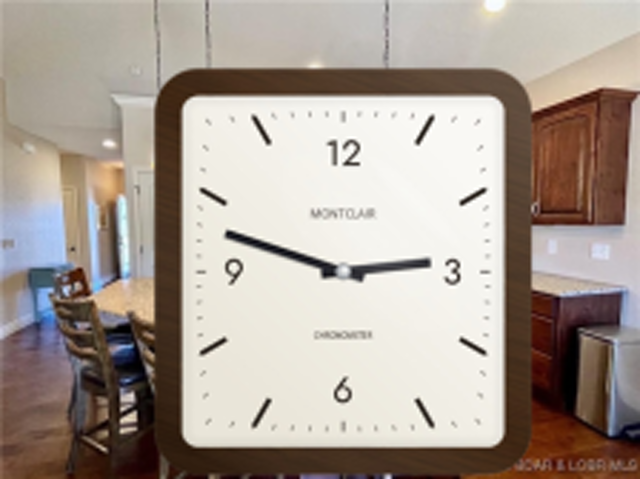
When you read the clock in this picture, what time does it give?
2:48
